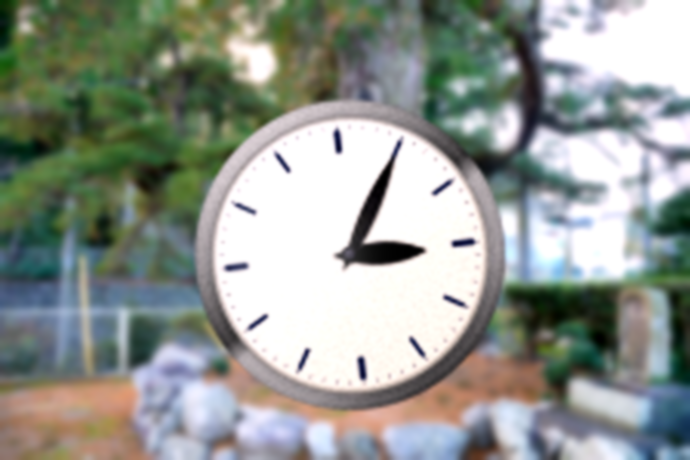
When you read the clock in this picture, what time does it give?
3:05
